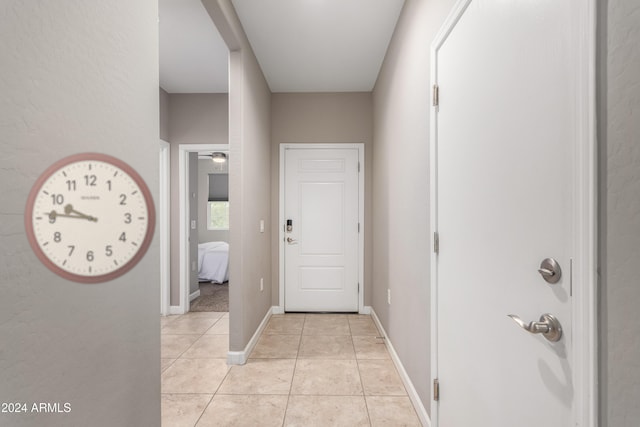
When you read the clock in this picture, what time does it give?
9:46
